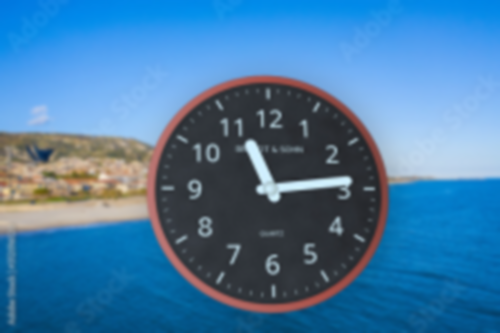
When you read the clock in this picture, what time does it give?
11:14
